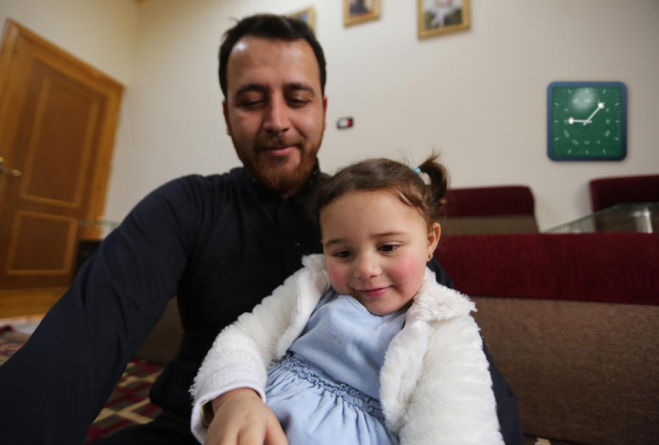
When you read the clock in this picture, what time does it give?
9:07
